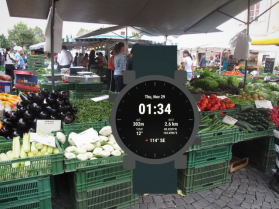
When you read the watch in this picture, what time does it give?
1:34
